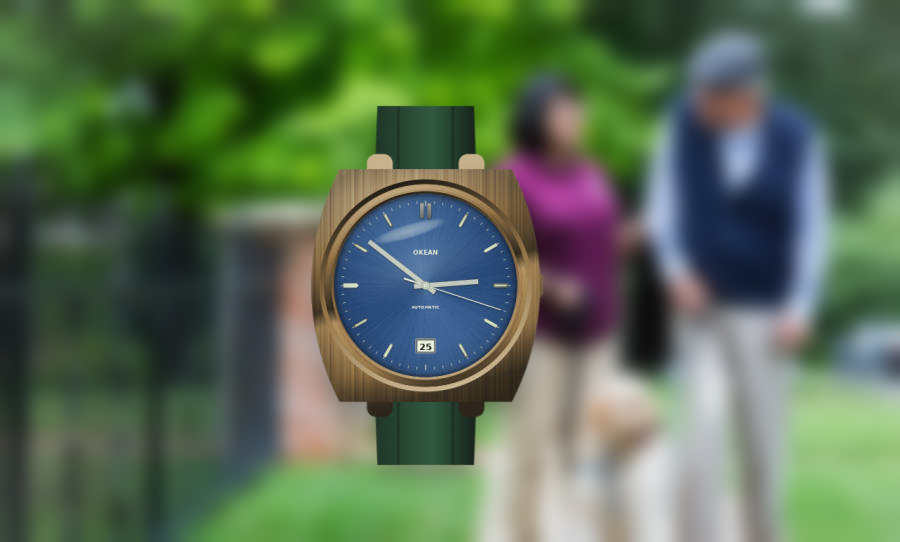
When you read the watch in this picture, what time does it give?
2:51:18
